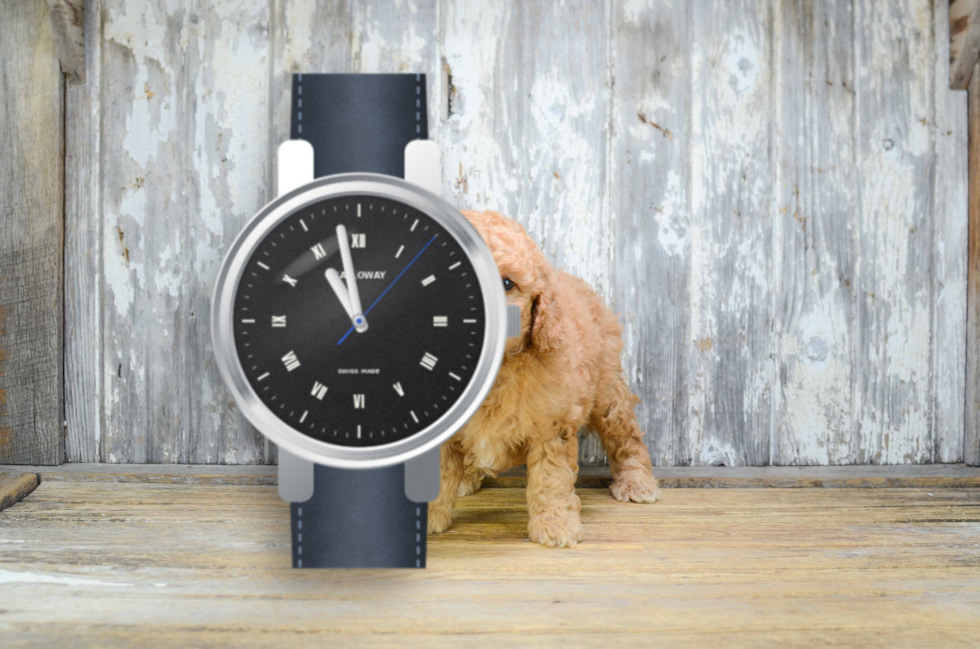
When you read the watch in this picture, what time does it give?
10:58:07
